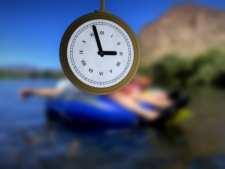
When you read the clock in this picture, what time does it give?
2:57
